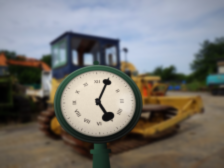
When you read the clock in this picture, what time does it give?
5:04
